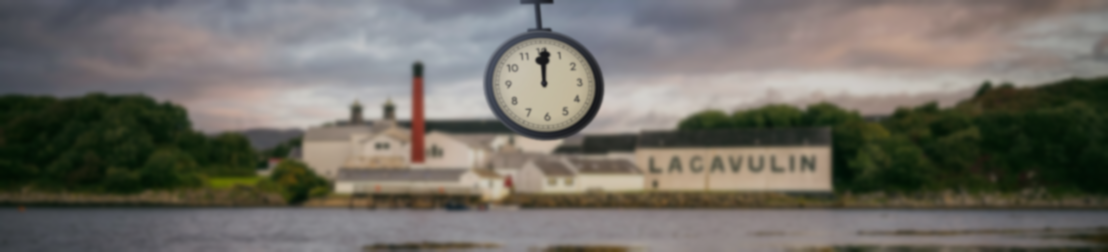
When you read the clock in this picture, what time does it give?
12:01
